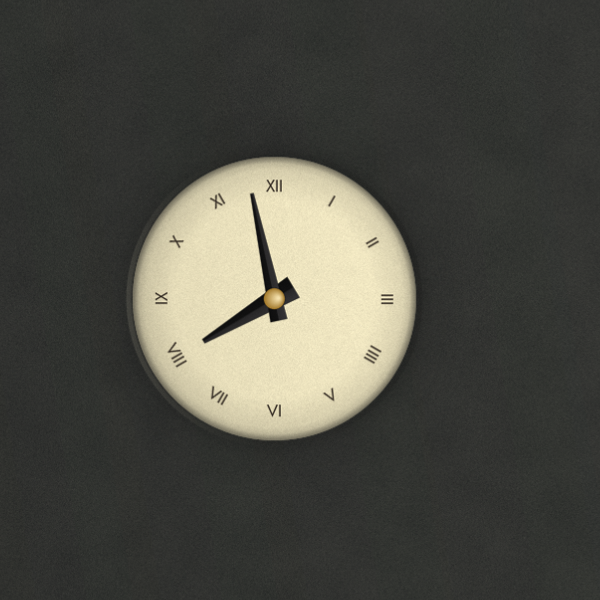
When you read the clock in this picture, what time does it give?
7:58
